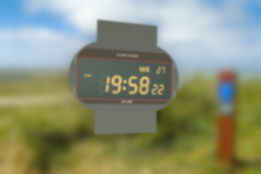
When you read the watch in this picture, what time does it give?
19:58:22
